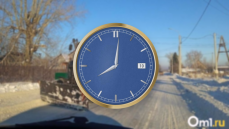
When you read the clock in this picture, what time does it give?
8:01
